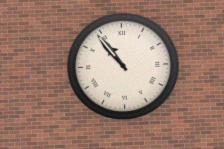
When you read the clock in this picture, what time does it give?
10:54
